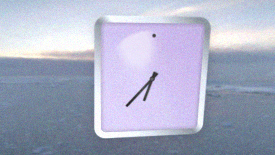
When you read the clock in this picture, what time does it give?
6:37
